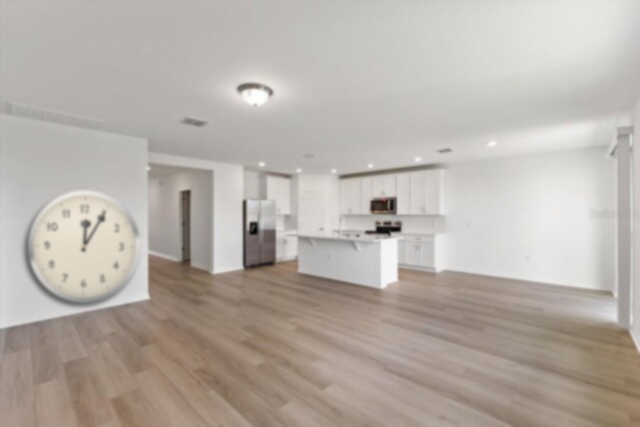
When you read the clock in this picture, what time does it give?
12:05
